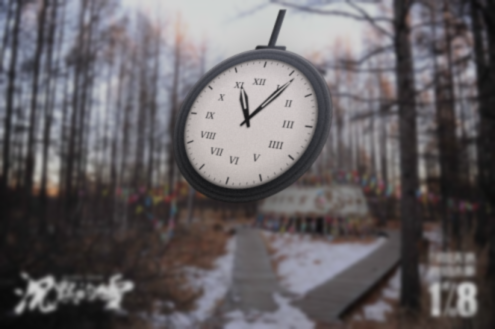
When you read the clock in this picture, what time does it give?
11:06
